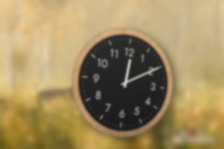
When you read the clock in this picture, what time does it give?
12:10
